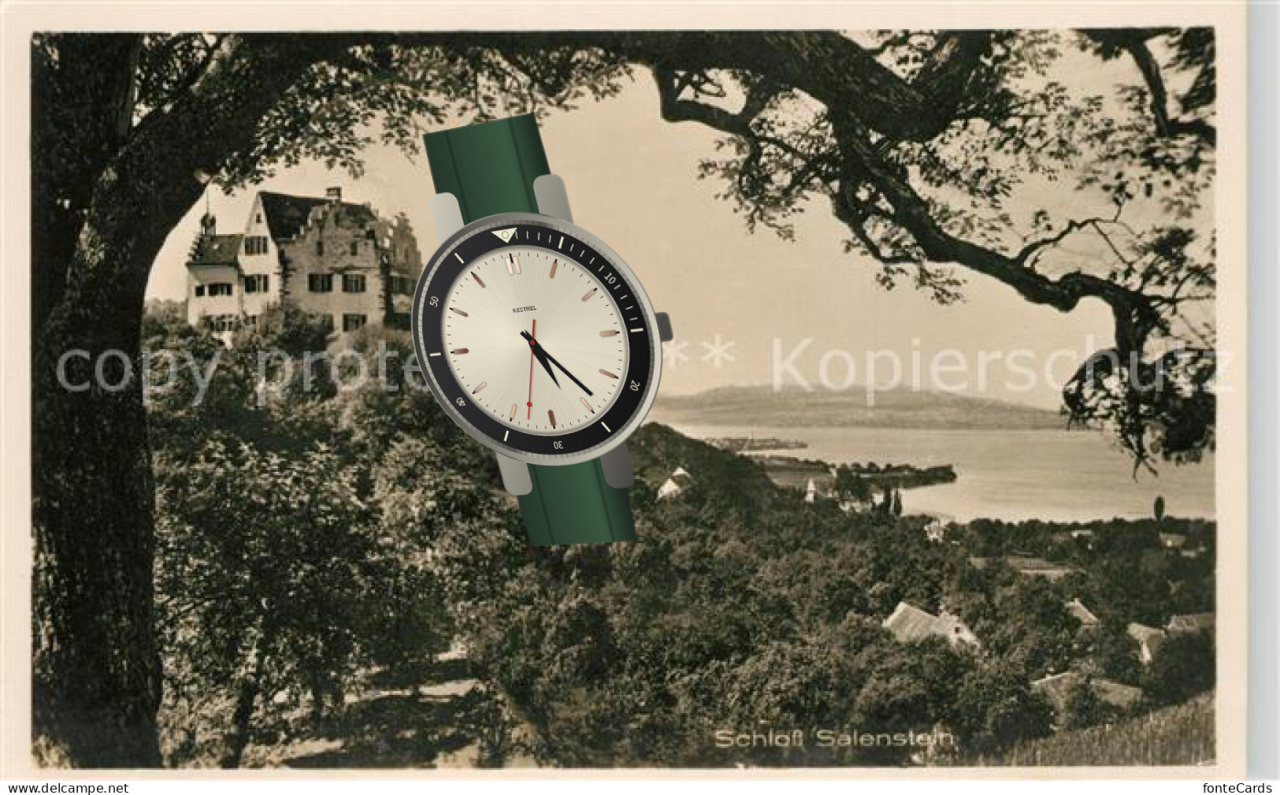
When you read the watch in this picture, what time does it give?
5:23:33
